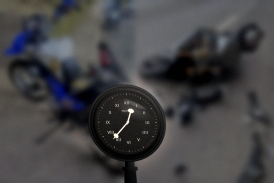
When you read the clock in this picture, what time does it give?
12:37
